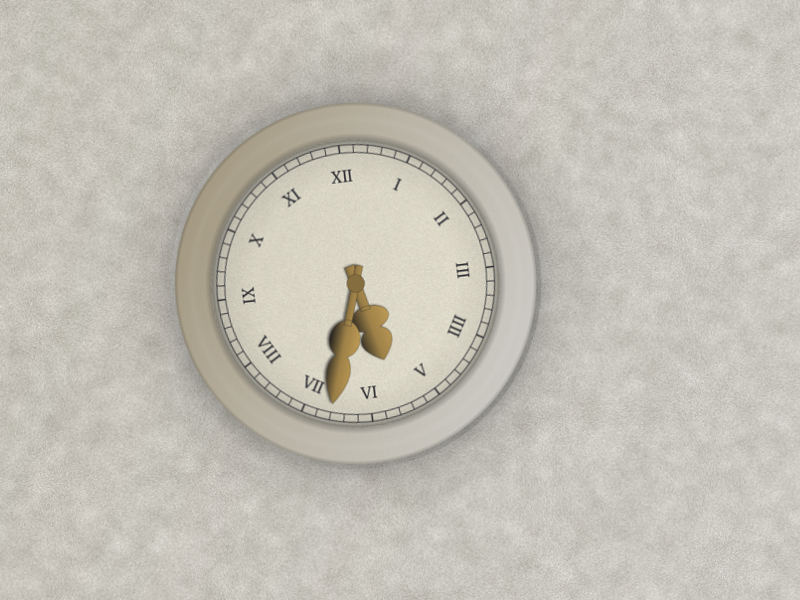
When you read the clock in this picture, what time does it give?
5:33
